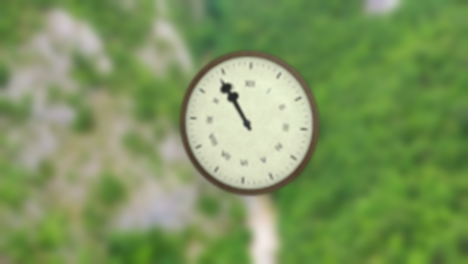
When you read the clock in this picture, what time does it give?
10:54
